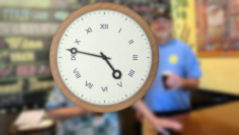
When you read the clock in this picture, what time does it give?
4:47
